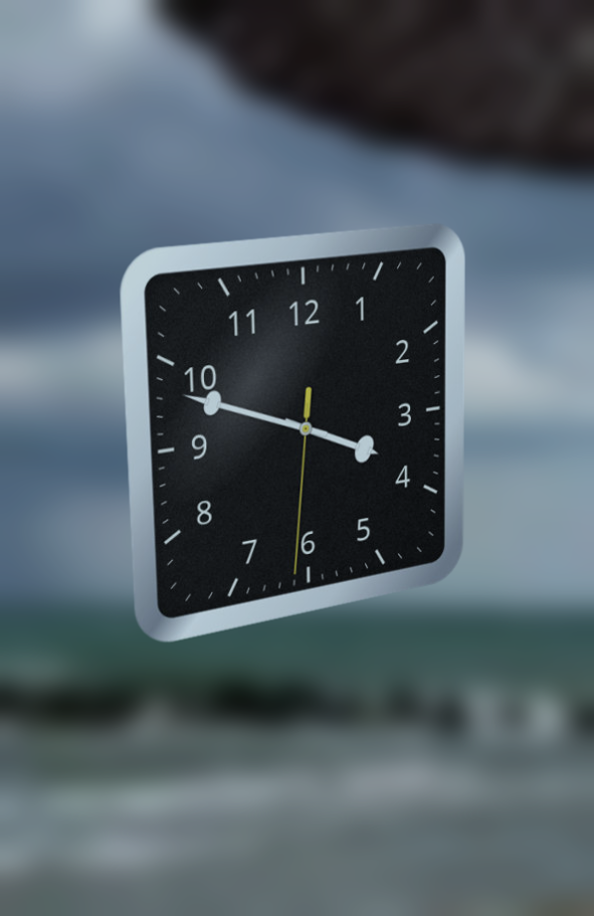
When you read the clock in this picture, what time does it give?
3:48:31
